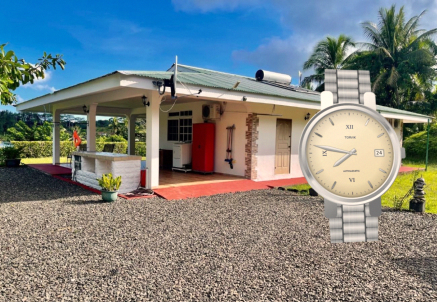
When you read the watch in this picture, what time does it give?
7:47
